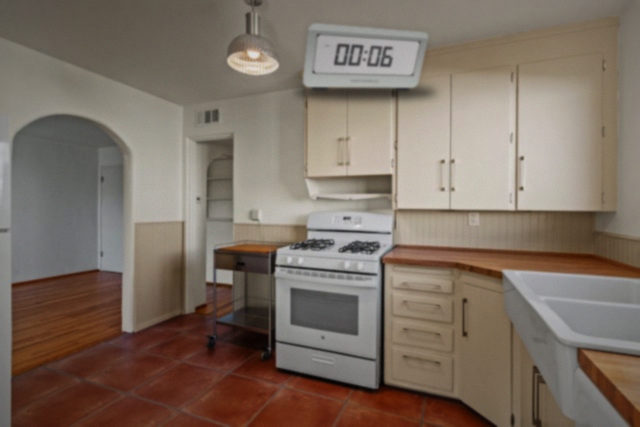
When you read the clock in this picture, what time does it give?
0:06
